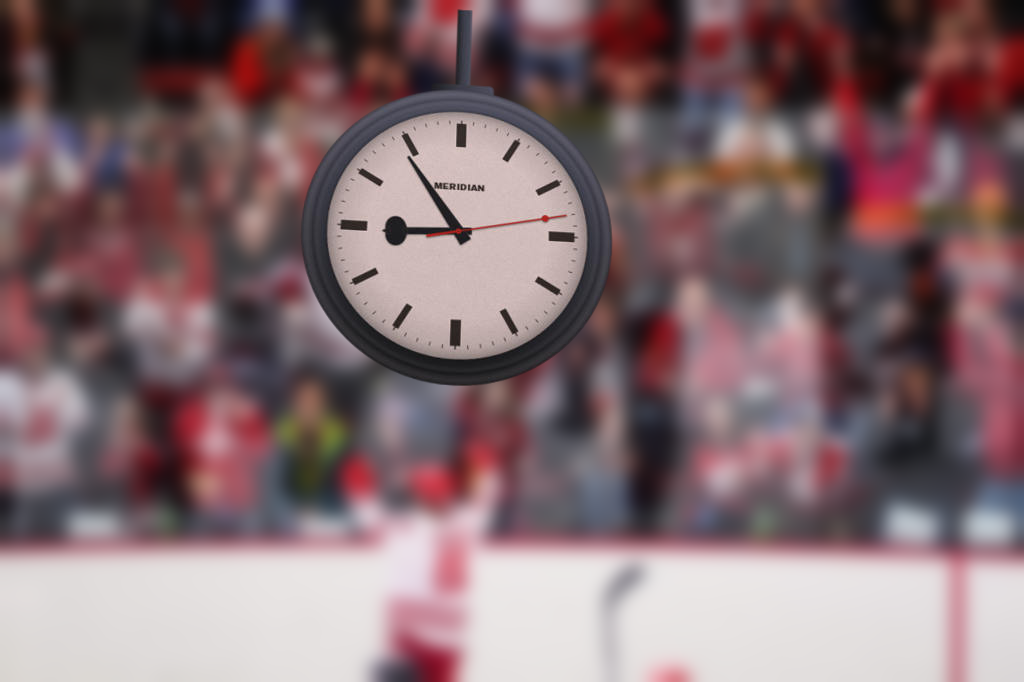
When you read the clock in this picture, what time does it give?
8:54:13
